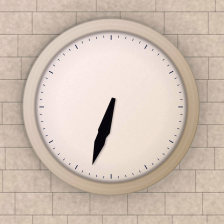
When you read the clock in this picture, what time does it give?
6:33
